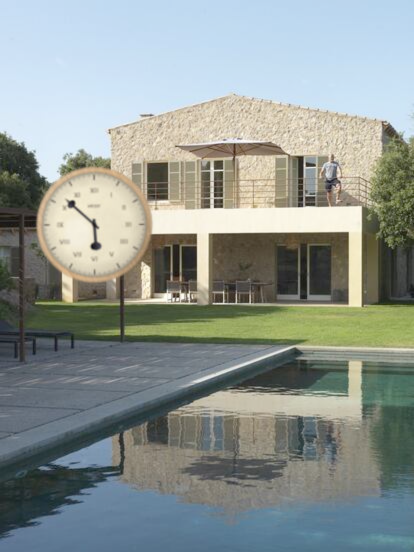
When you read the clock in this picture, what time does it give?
5:52
